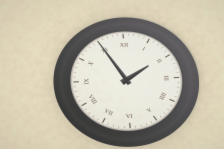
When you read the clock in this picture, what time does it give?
1:55
